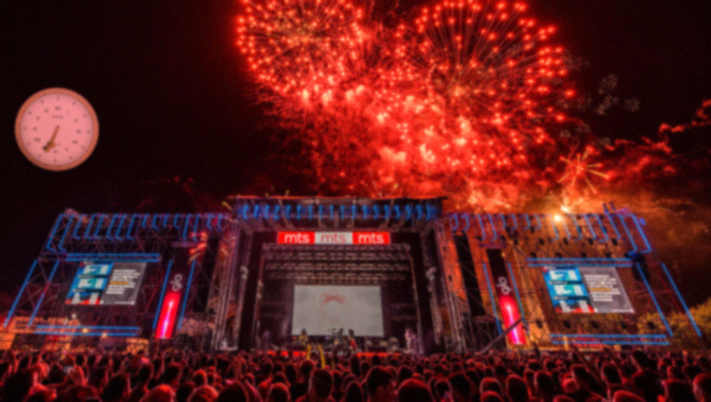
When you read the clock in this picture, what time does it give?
6:34
